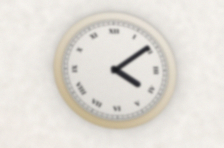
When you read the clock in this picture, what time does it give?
4:09
